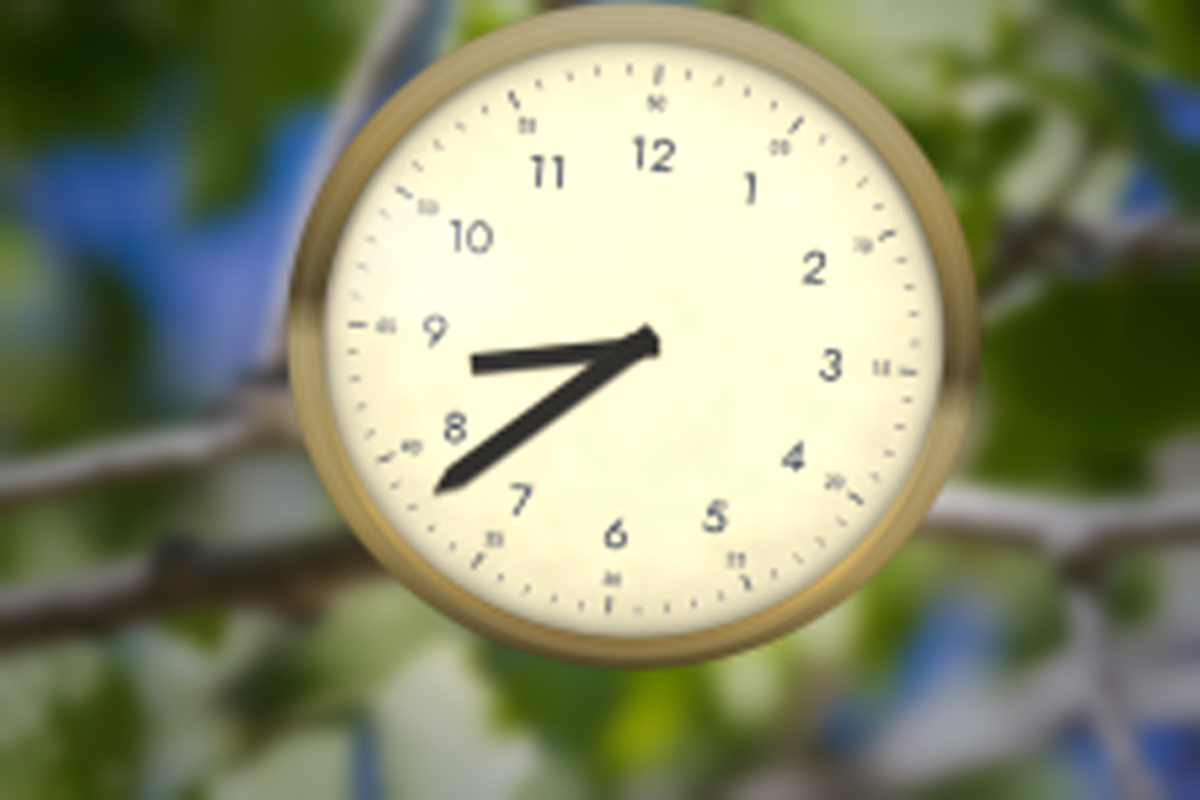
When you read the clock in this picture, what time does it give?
8:38
